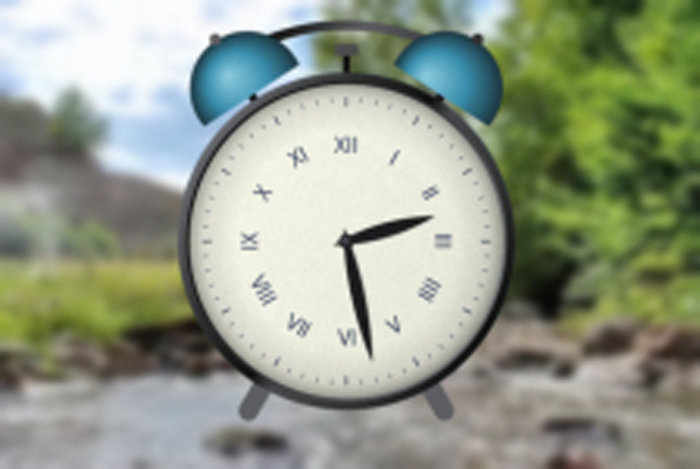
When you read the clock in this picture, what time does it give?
2:28
